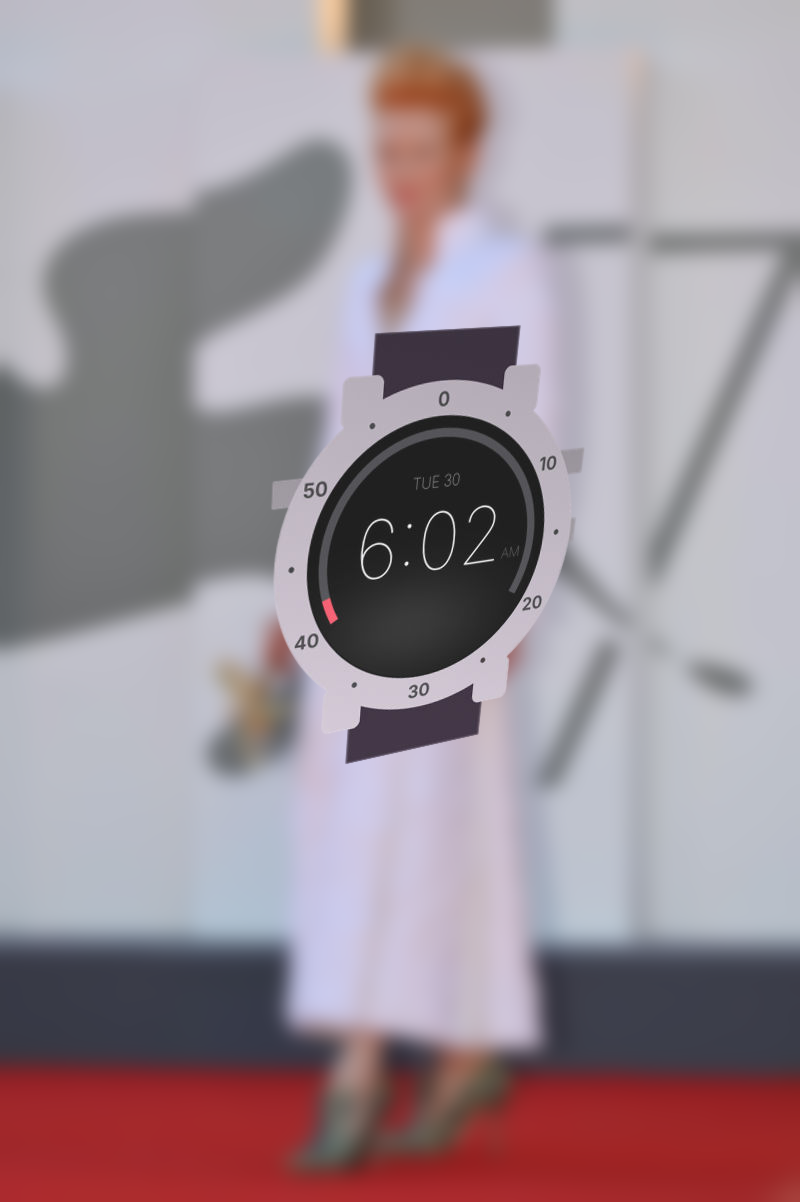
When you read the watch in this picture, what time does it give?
6:02
